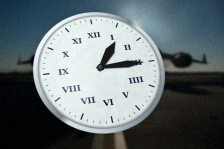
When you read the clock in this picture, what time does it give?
1:15
